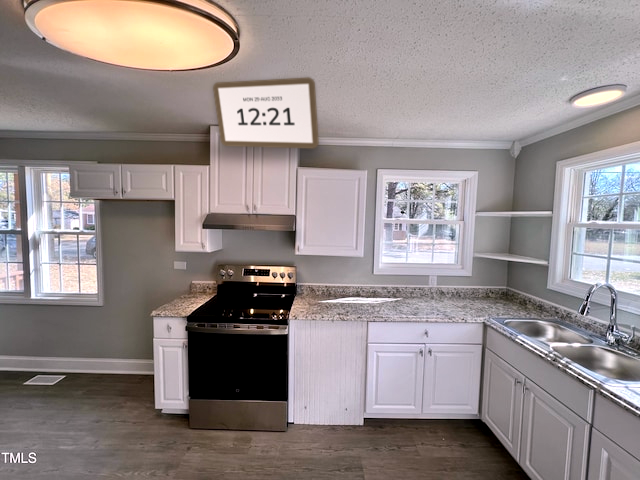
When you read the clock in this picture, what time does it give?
12:21
